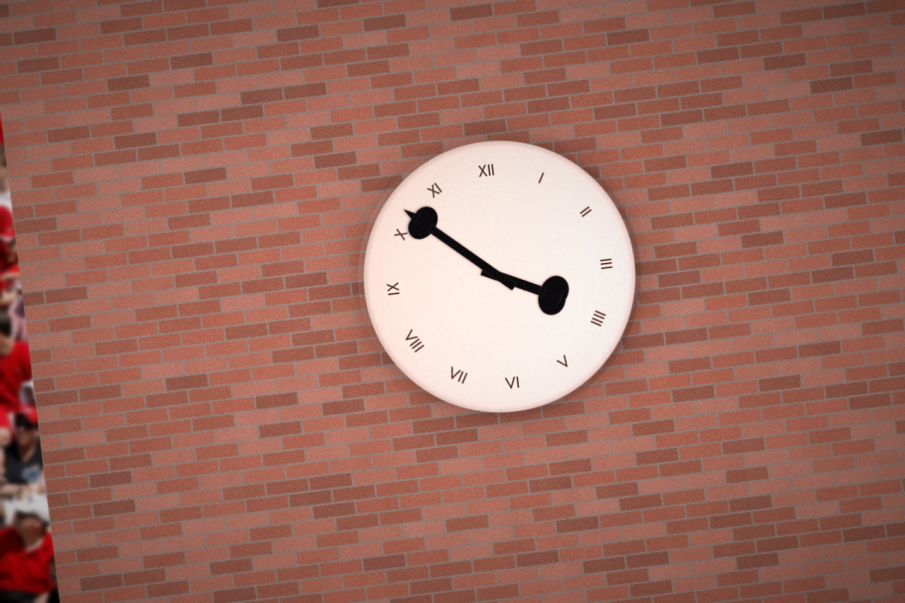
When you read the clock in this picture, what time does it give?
3:52
